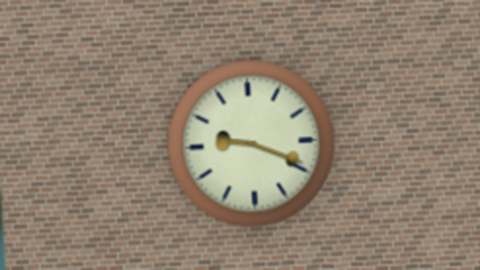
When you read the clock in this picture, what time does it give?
9:19
